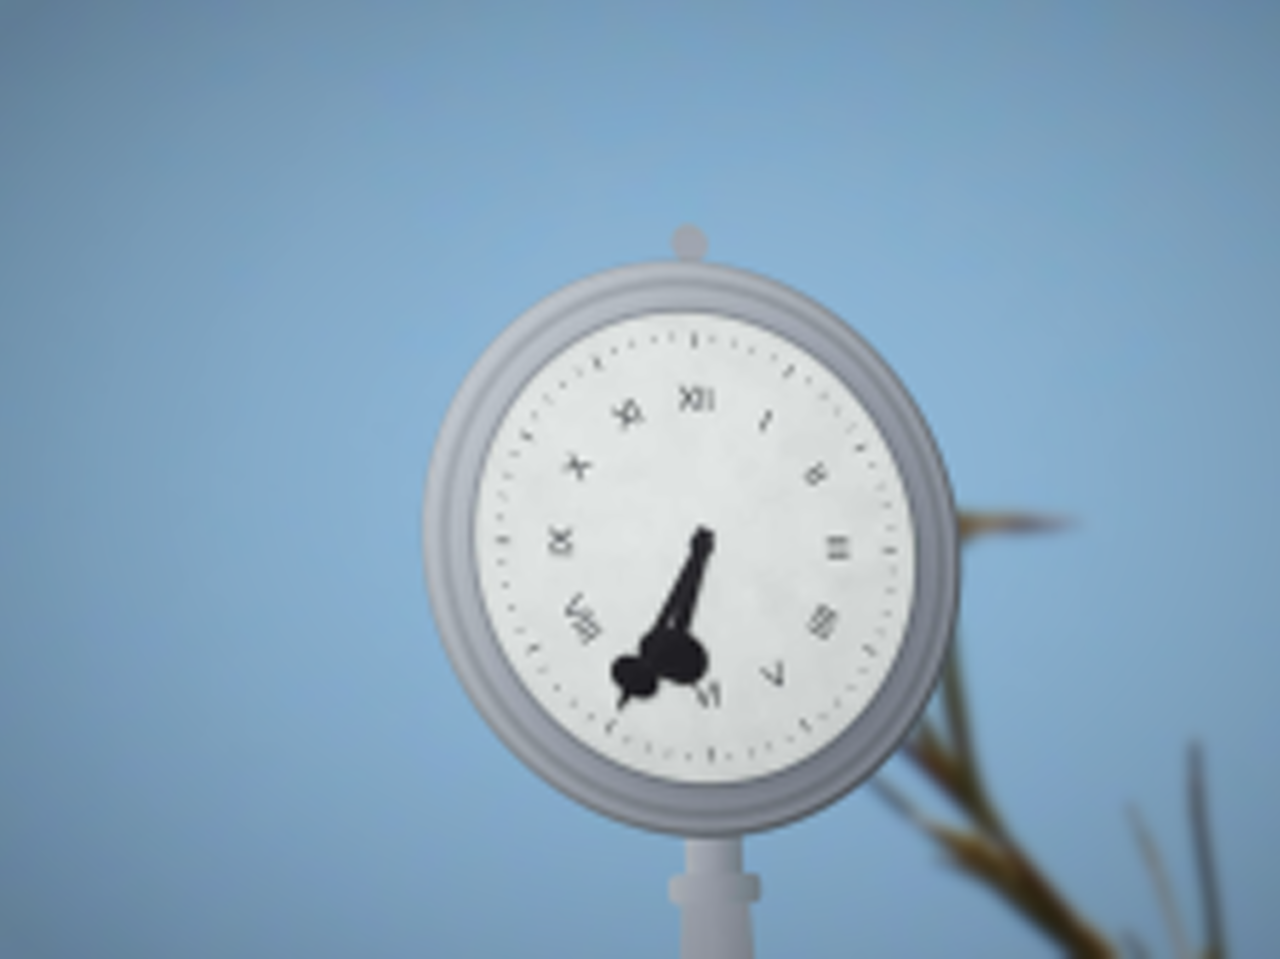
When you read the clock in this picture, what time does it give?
6:35
